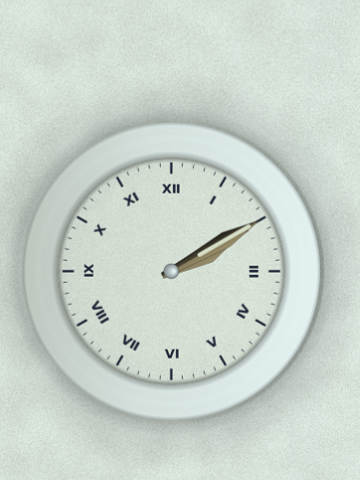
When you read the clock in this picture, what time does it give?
2:10
